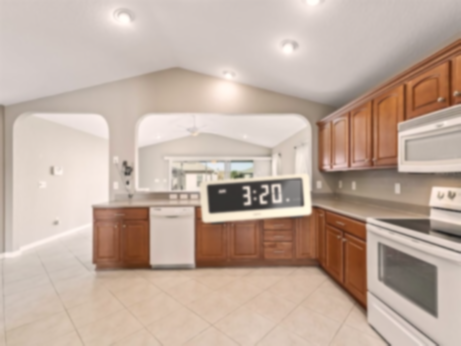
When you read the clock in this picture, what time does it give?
3:20
